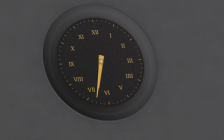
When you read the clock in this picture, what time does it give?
6:33
